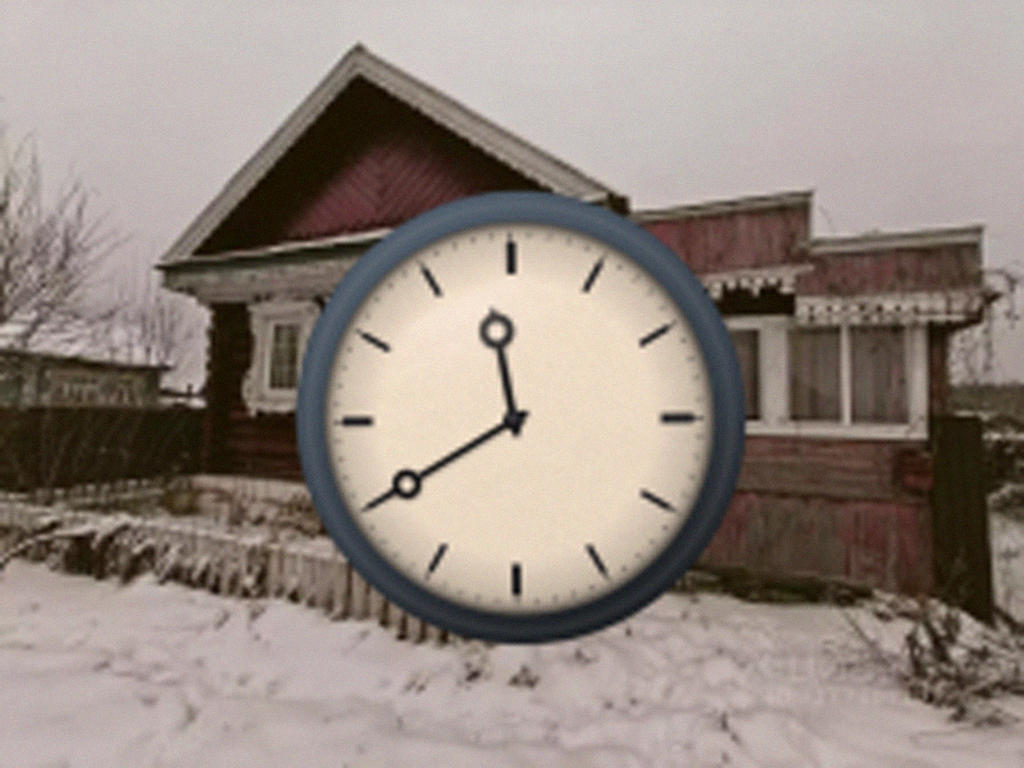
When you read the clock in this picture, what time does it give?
11:40
